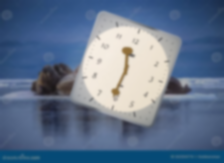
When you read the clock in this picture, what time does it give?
11:31
